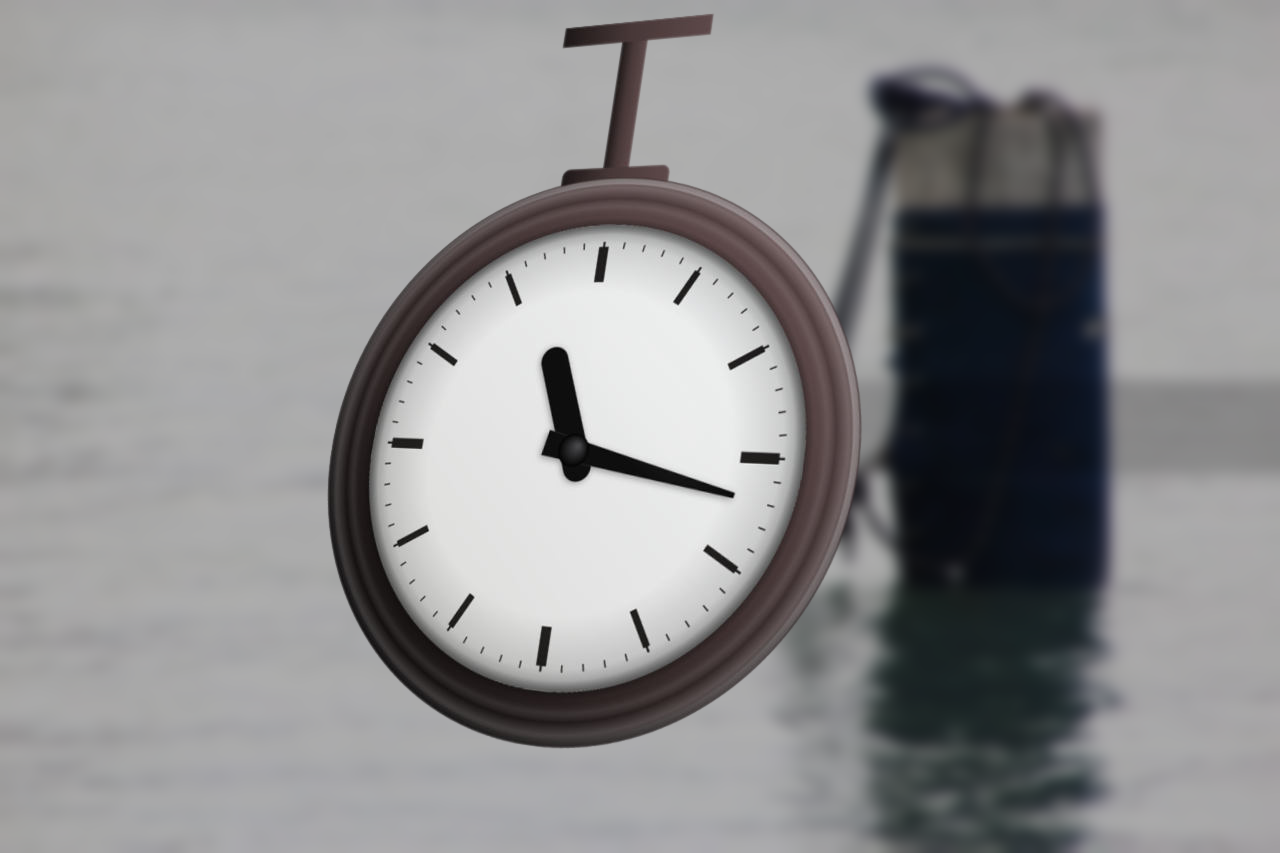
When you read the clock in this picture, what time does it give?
11:17
